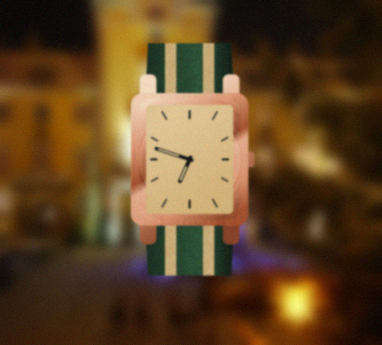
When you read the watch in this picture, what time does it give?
6:48
